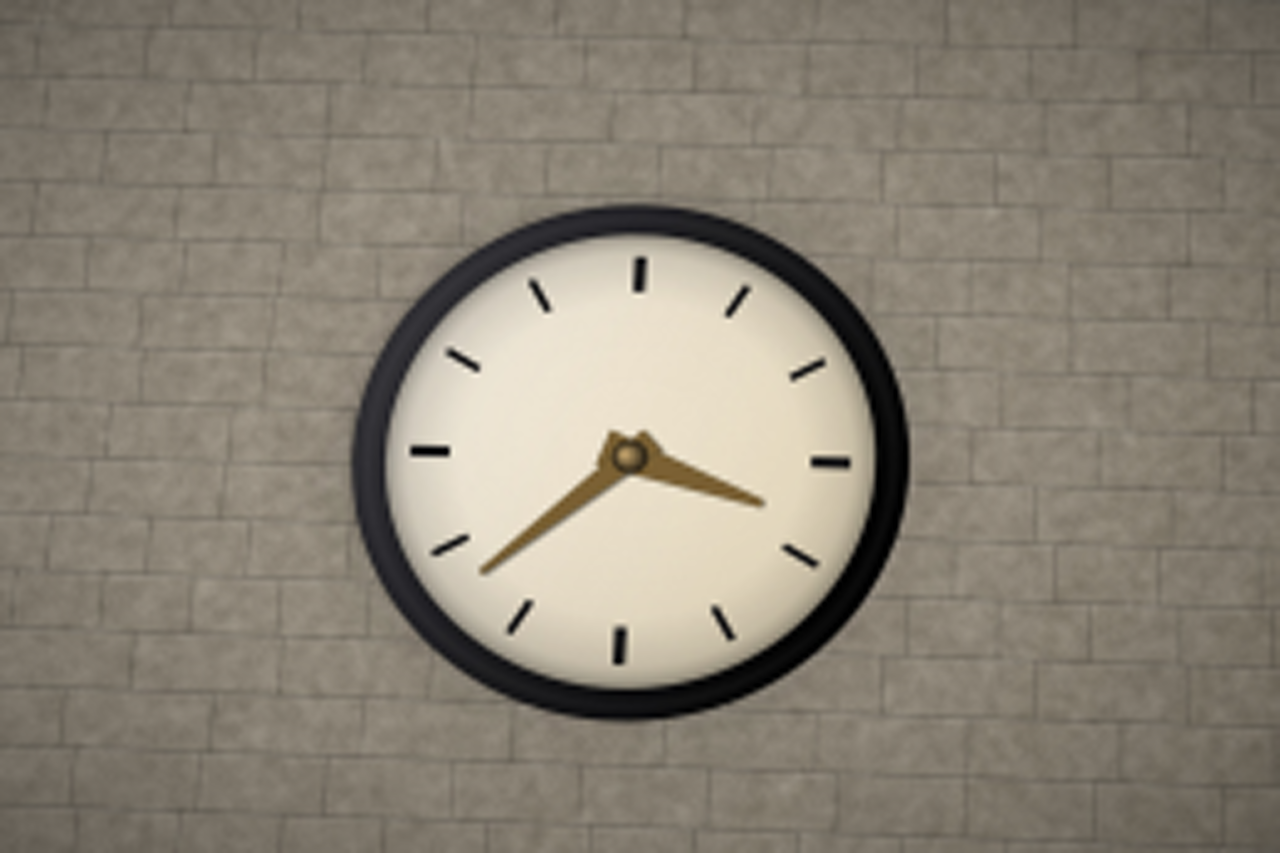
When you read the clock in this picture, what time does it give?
3:38
